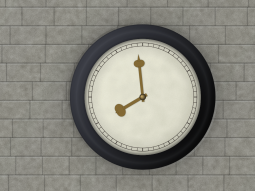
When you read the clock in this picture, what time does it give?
7:59
